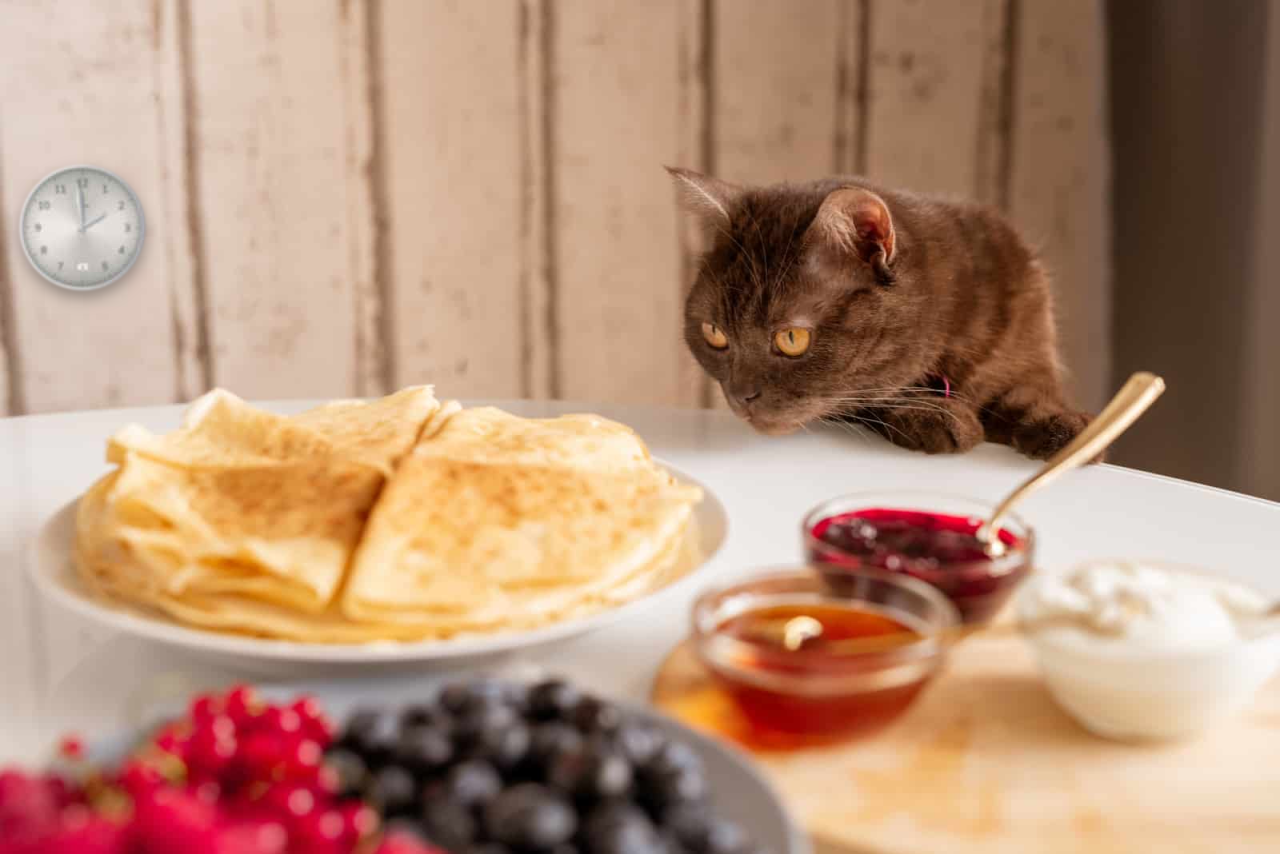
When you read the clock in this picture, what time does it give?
1:59
